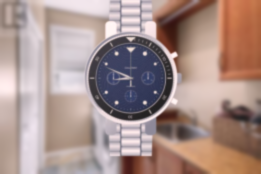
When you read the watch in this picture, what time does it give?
8:49
